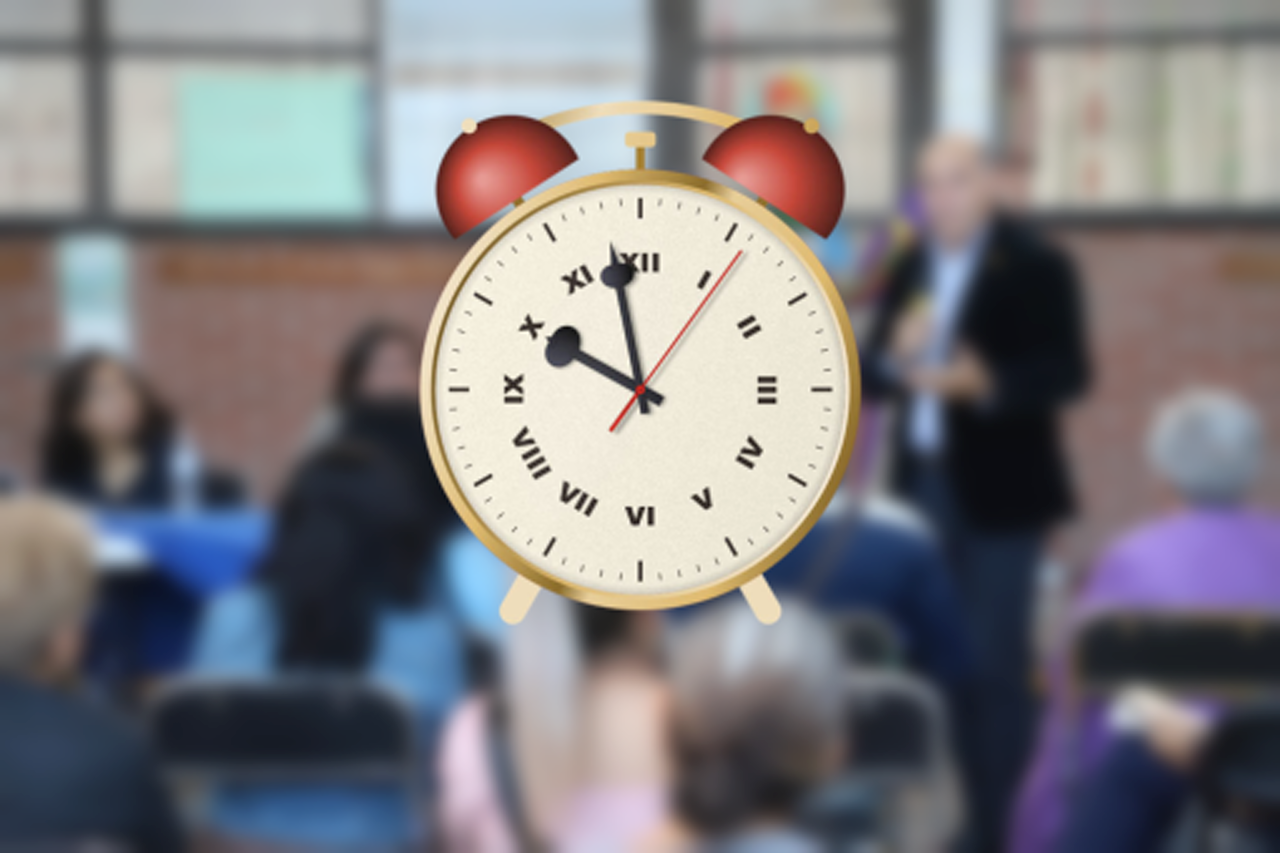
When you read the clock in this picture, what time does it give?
9:58:06
